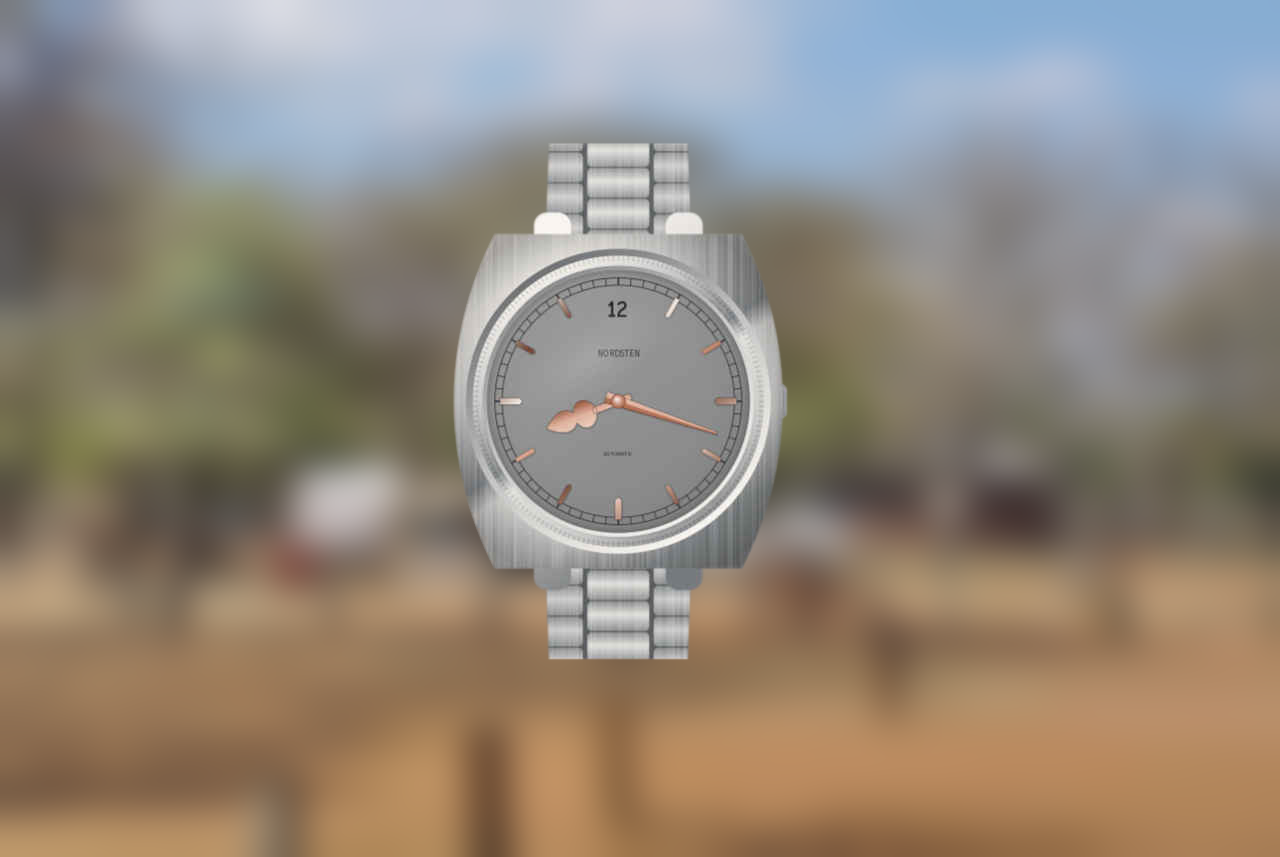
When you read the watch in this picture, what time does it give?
8:18
